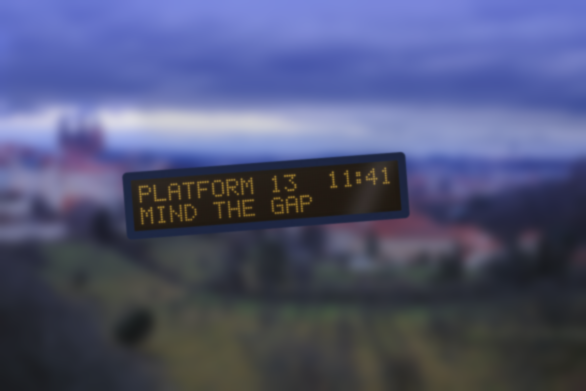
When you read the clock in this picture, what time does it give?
11:41
